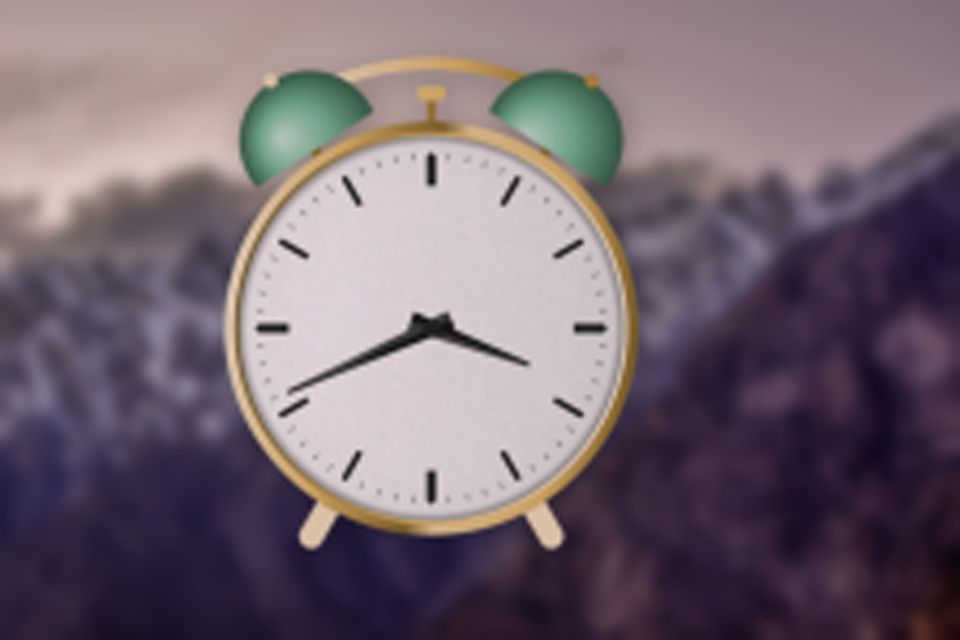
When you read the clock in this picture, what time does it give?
3:41
